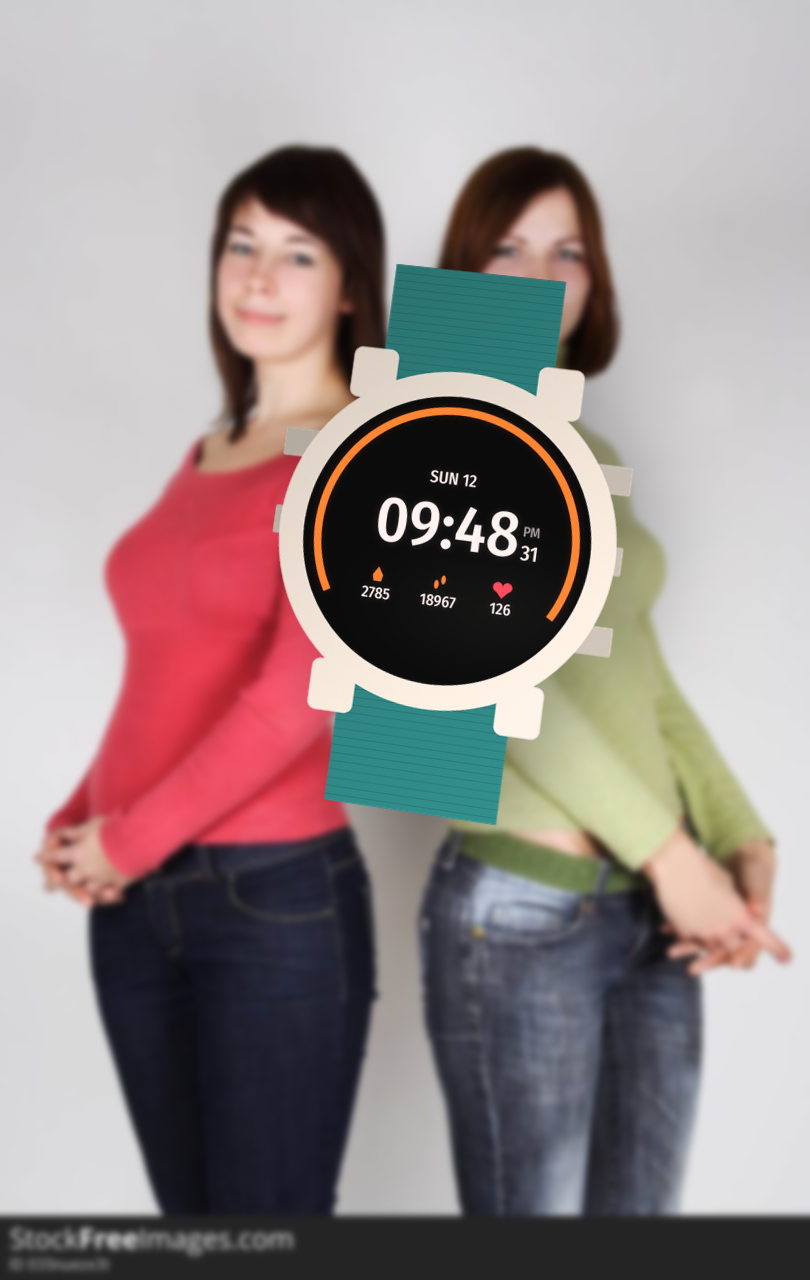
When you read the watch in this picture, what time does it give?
9:48:31
